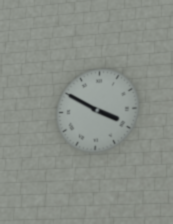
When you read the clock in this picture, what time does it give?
3:50
